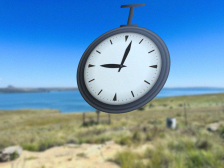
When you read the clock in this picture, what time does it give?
9:02
